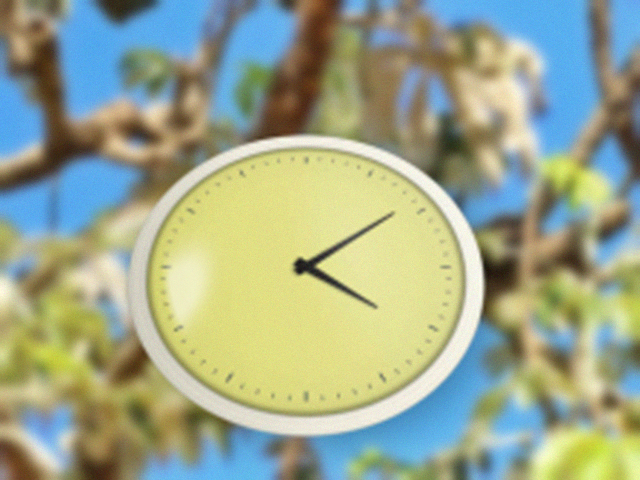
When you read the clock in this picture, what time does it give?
4:09
